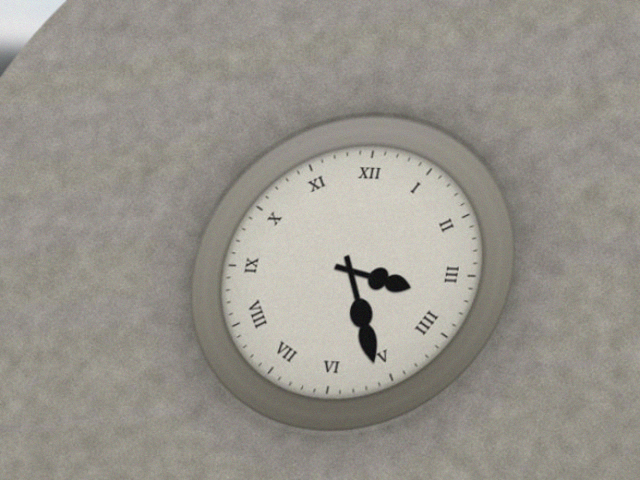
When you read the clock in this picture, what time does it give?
3:26
